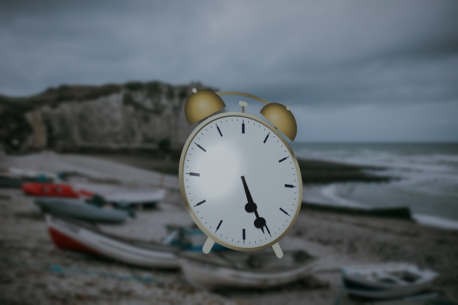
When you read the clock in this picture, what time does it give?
5:26
